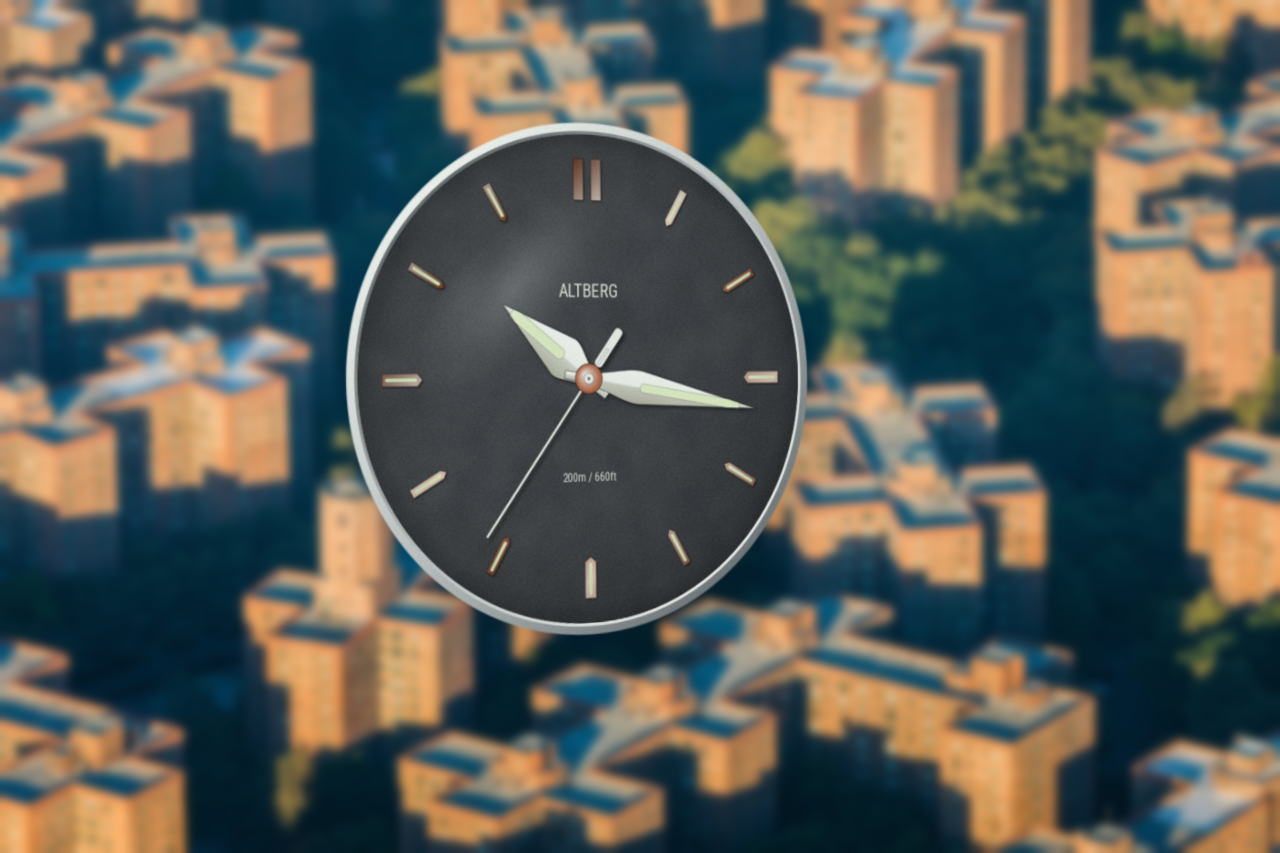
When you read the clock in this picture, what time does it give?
10:16:36
